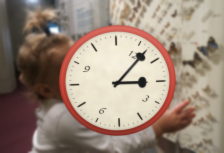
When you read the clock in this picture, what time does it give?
2:02
